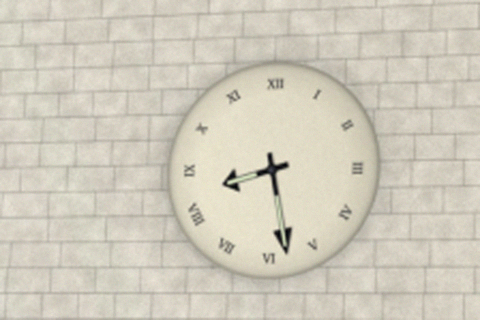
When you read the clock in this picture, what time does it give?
8:28
